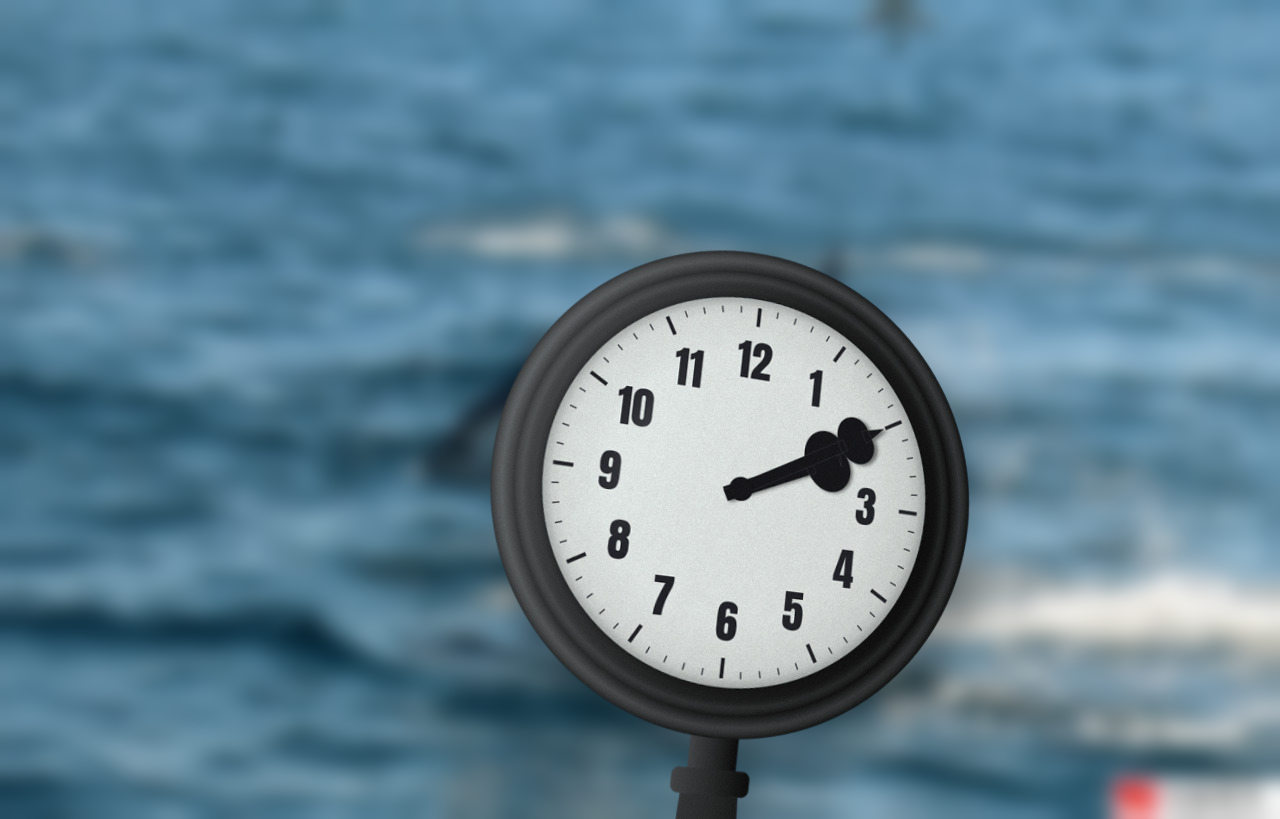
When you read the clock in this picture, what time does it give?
2:10
